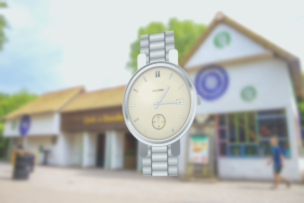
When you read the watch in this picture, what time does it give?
1:15
